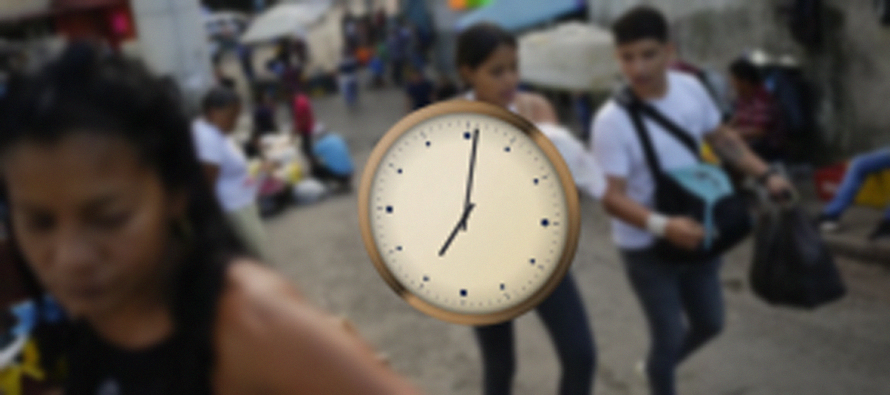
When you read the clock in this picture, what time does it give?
7:01
